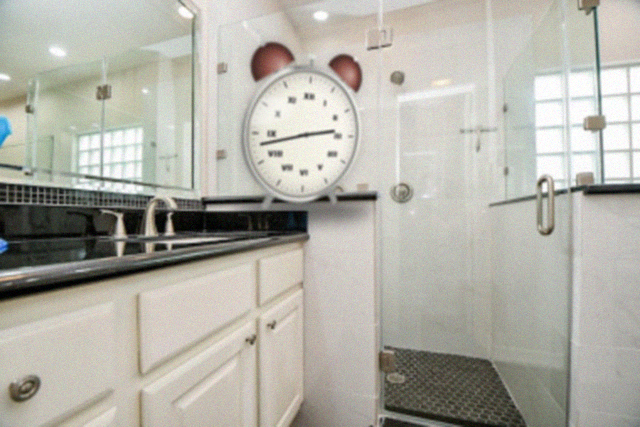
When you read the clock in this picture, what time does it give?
2:43
